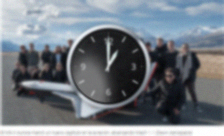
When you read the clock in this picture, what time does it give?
1:00
